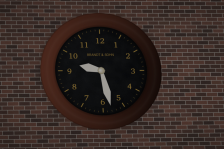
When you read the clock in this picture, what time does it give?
9:28
